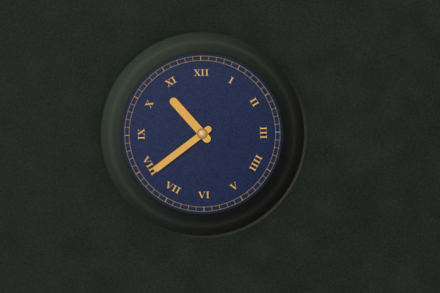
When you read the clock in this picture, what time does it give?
10:39
